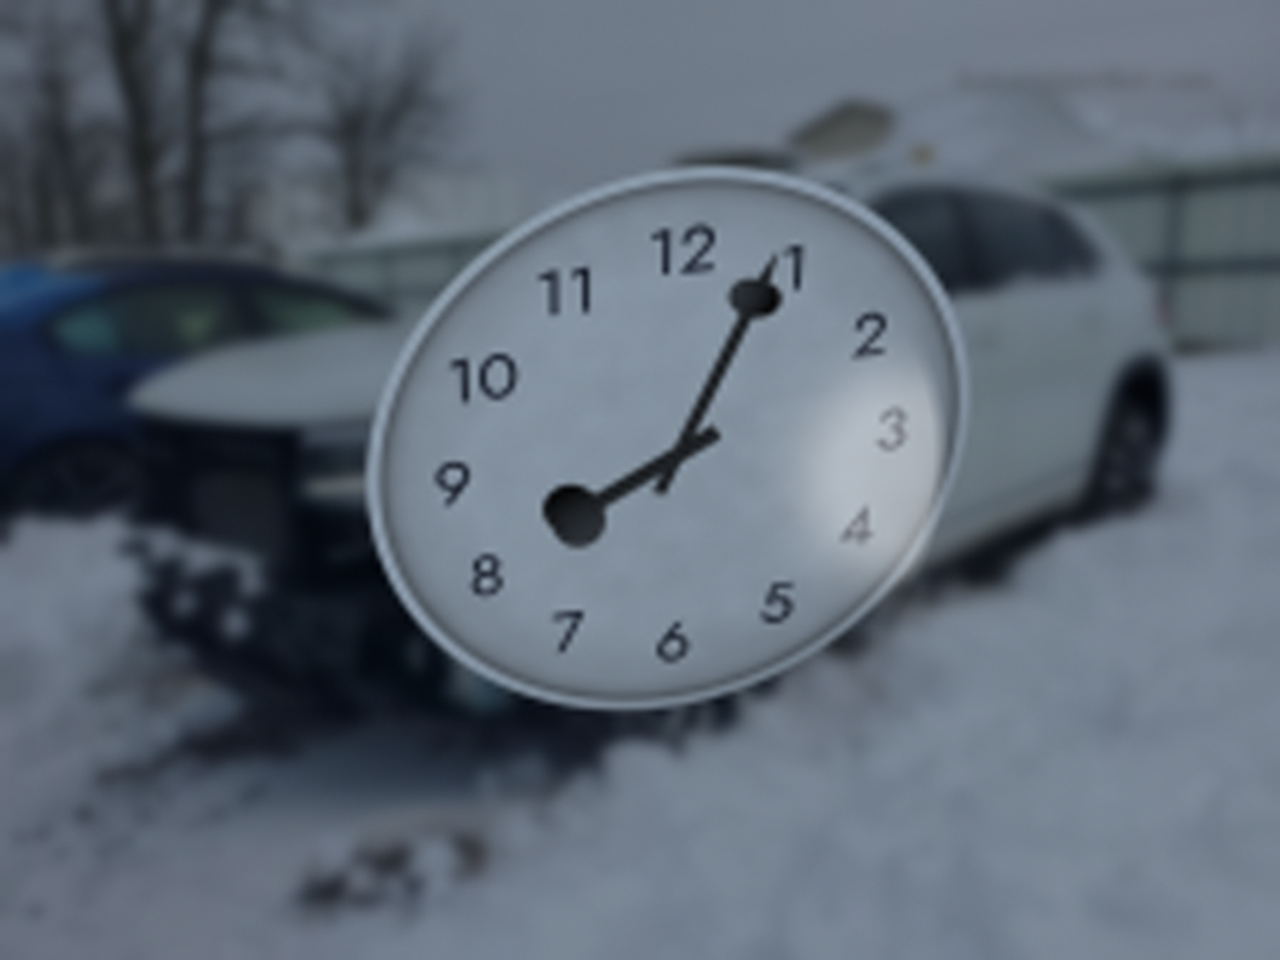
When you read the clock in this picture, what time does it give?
8:04
